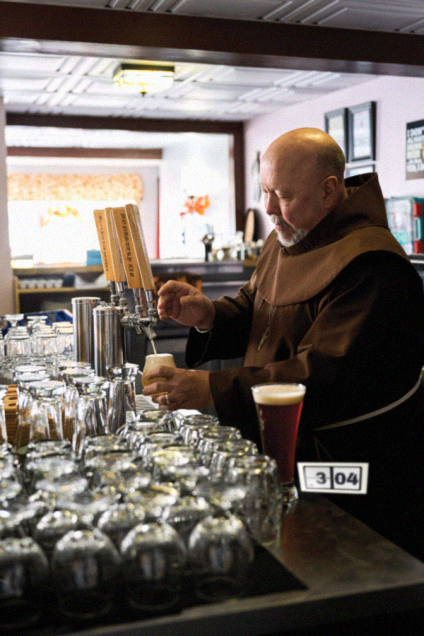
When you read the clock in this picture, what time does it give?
3:04
